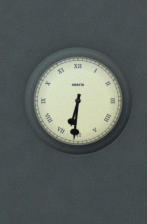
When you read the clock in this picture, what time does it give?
6:31
